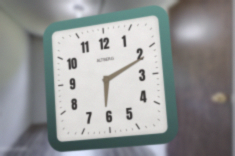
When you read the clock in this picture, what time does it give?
6:11
